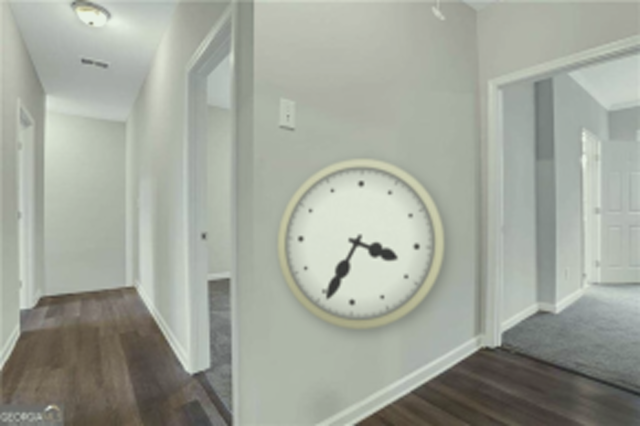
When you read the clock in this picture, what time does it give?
3:34
